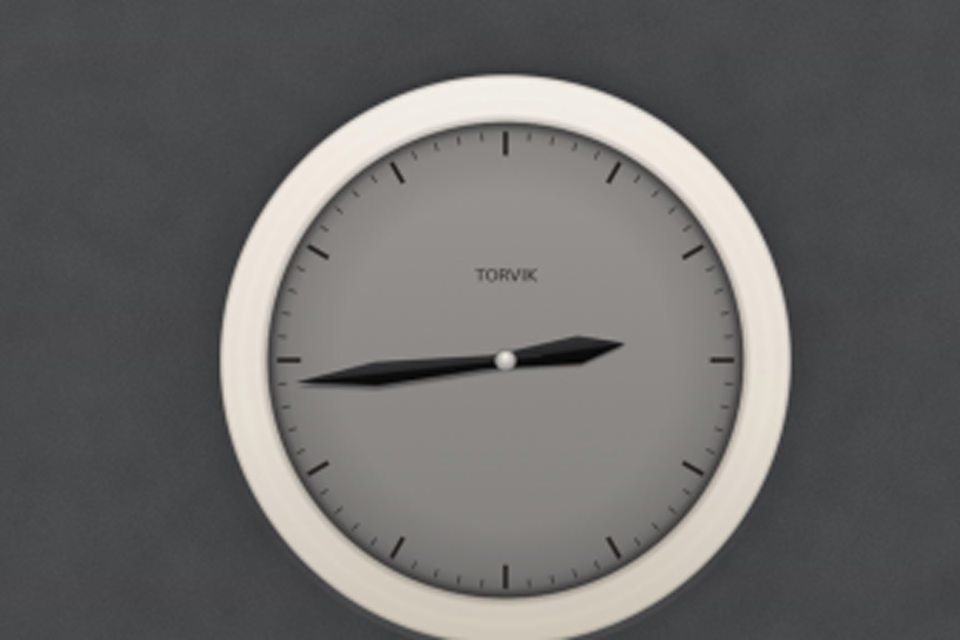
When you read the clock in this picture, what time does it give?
2:44
